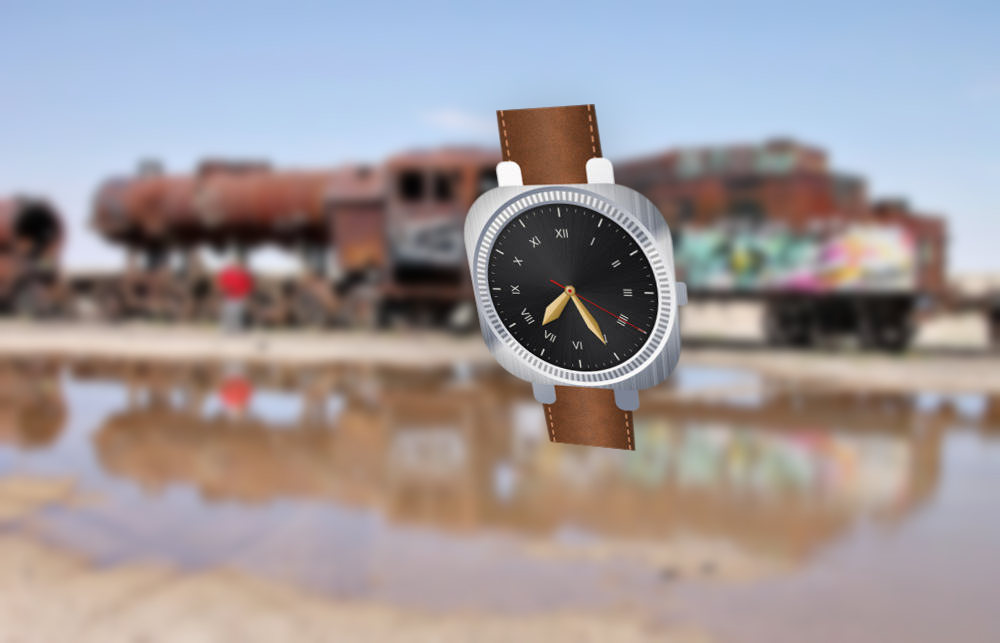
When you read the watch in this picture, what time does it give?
7:25:20
